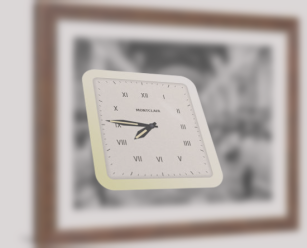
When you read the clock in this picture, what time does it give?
7:46
